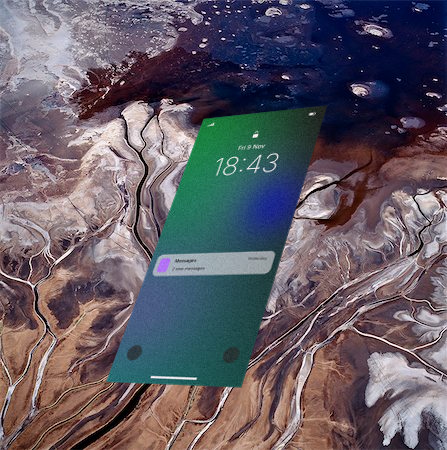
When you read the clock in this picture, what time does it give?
18:43
